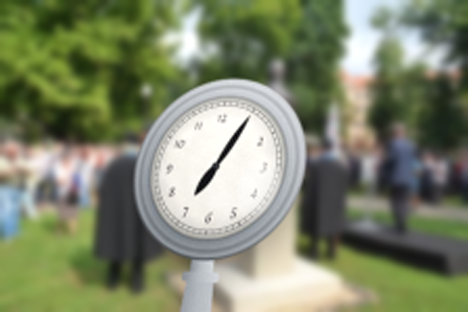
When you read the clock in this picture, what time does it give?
7:05
